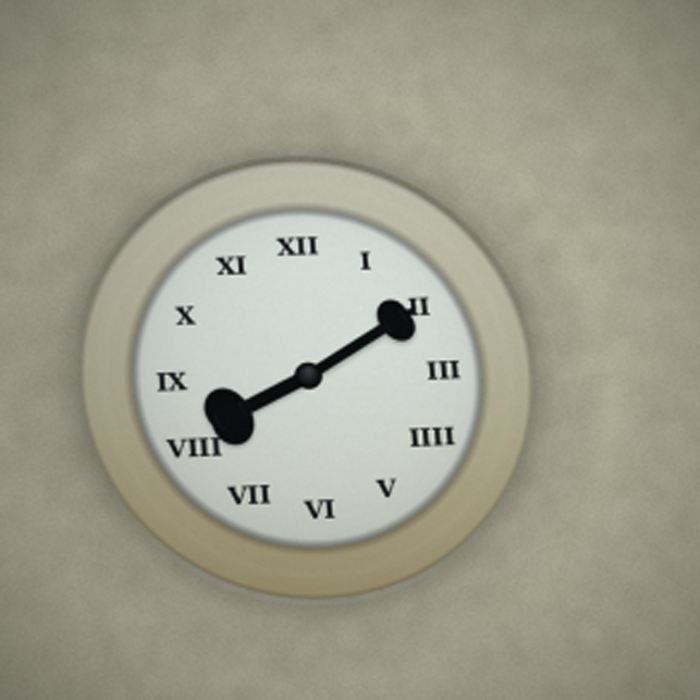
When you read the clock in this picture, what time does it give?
8:10
